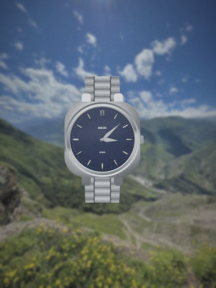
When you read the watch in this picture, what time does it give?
3:08
